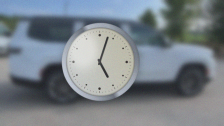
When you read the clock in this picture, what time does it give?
5:03
